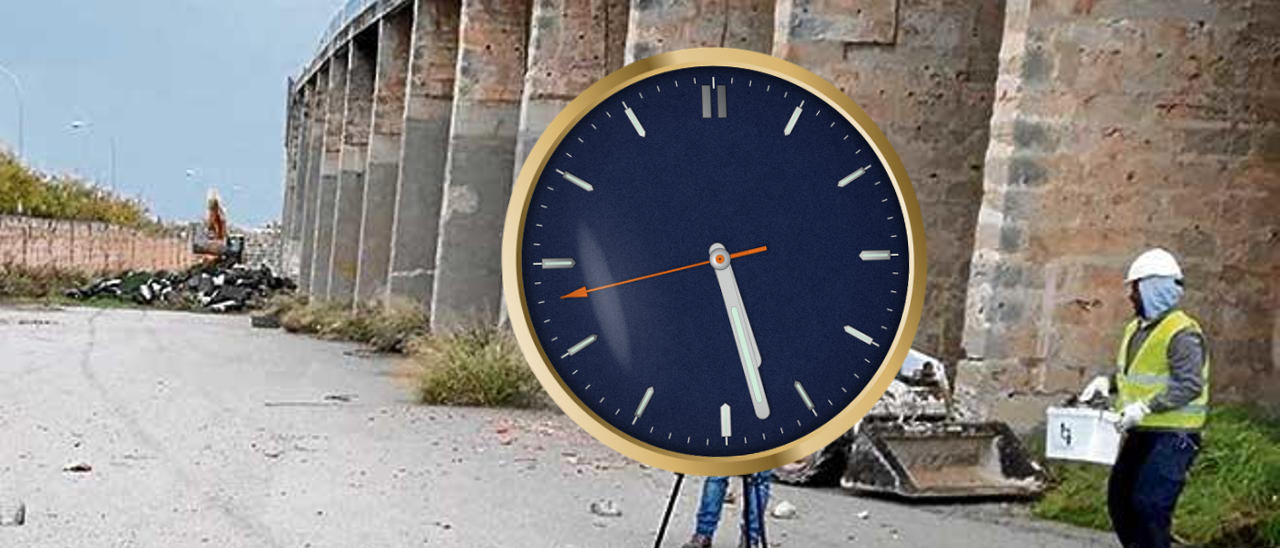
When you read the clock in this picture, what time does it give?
5:27:43
